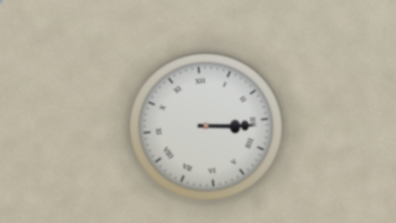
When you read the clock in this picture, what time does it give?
3:16
